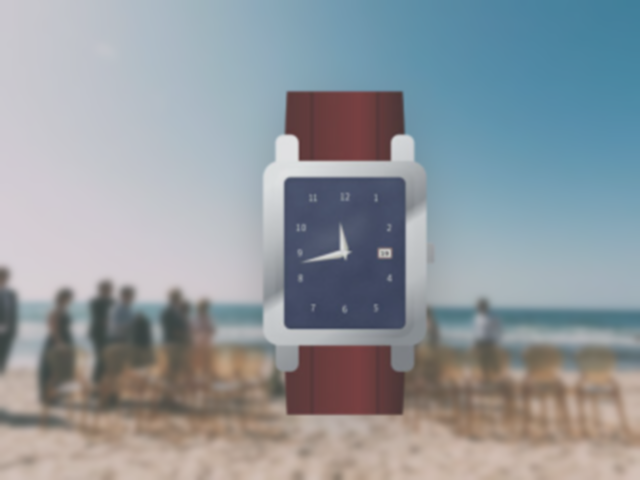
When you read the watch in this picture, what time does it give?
11:43
